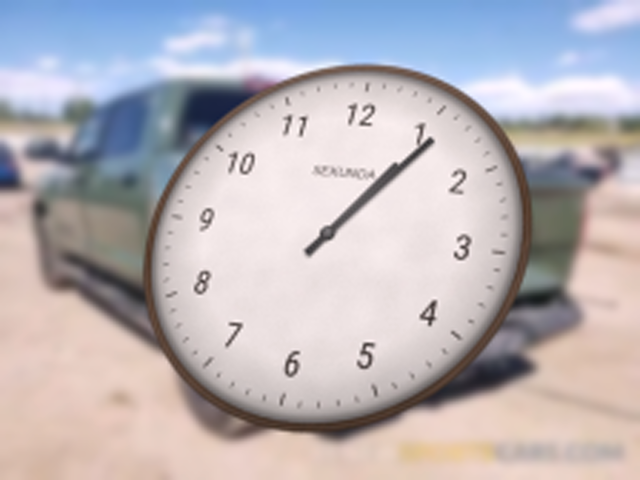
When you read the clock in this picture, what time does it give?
1:06
